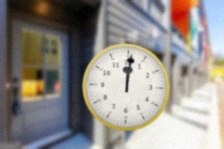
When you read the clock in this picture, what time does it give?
12:01
